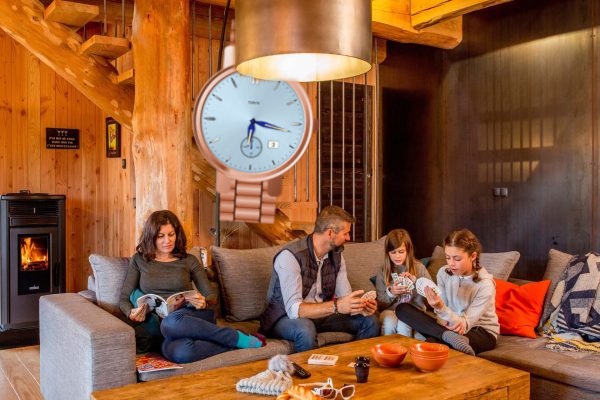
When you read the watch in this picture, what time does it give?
6:17
